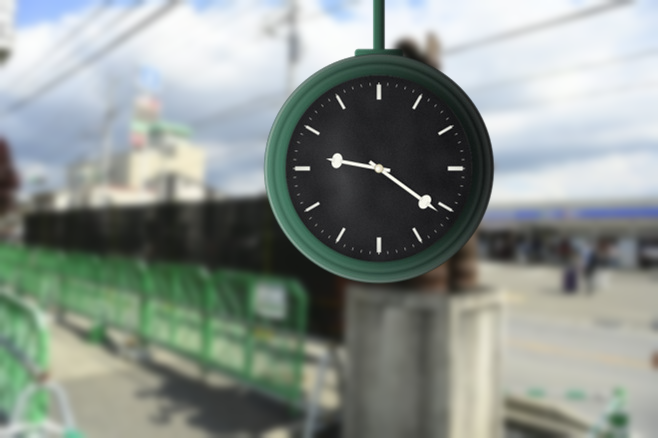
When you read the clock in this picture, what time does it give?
9:21
